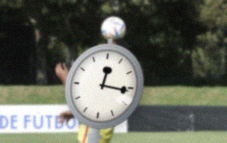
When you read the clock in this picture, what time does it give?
12:16
